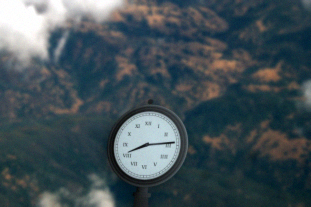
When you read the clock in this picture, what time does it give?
8:14
